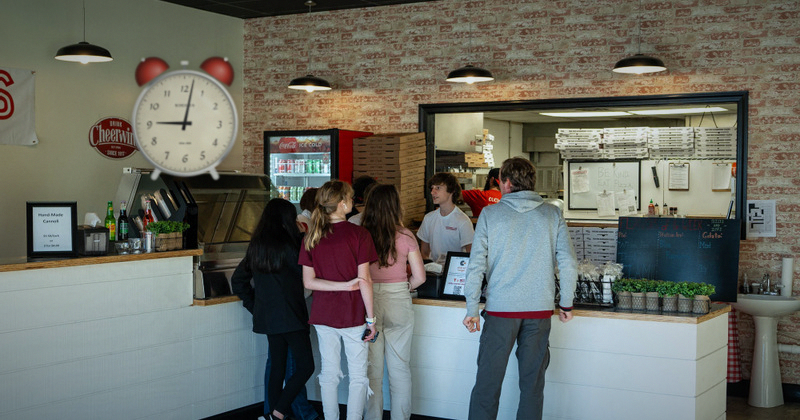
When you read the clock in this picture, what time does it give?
9:02
